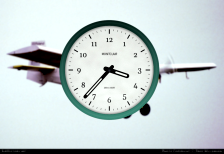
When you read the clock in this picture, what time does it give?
3:37
